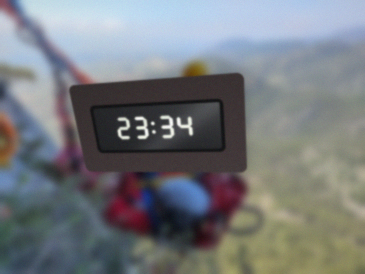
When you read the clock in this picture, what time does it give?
23:34
